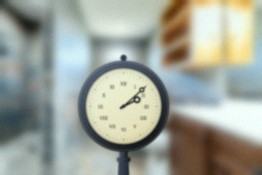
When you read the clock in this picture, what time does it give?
2:08
